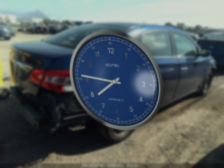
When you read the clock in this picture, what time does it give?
7:46
